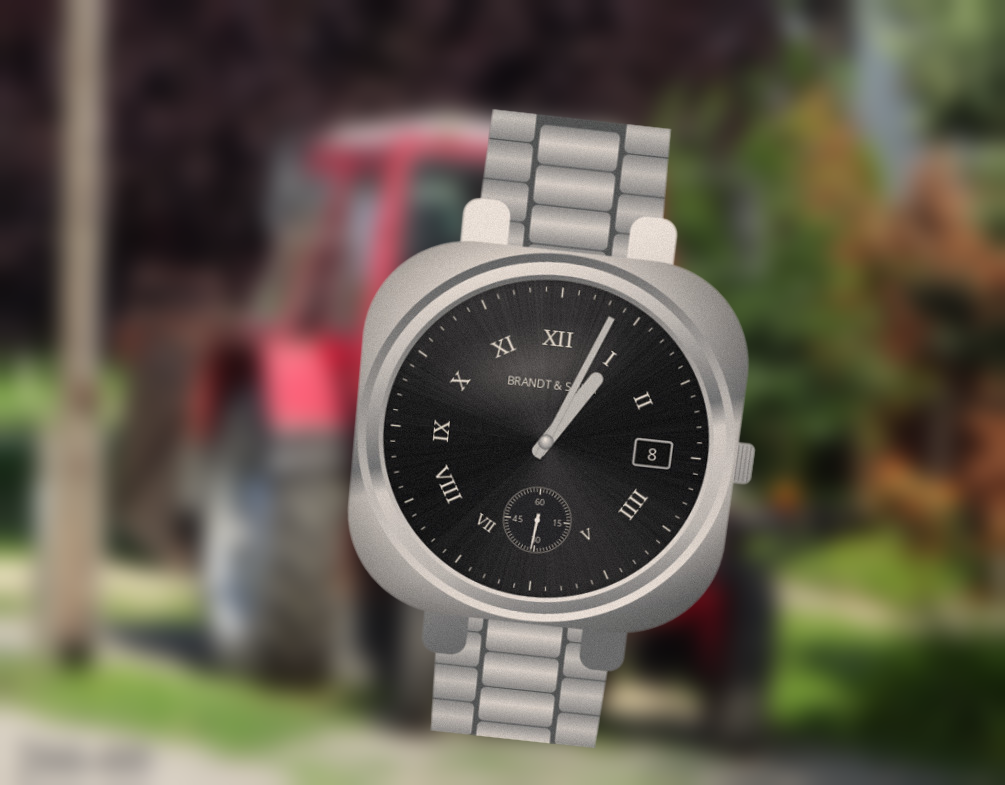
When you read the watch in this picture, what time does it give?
1:03:31
